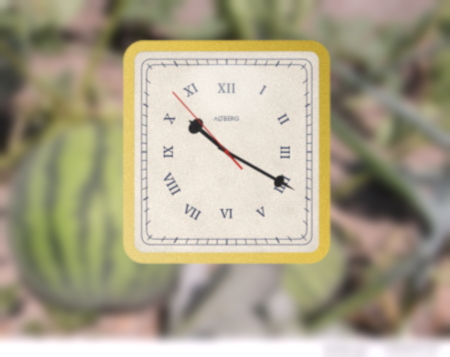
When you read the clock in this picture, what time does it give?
10:19:53
